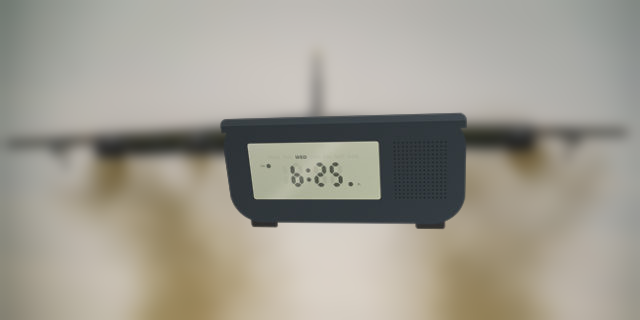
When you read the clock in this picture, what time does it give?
6:25
